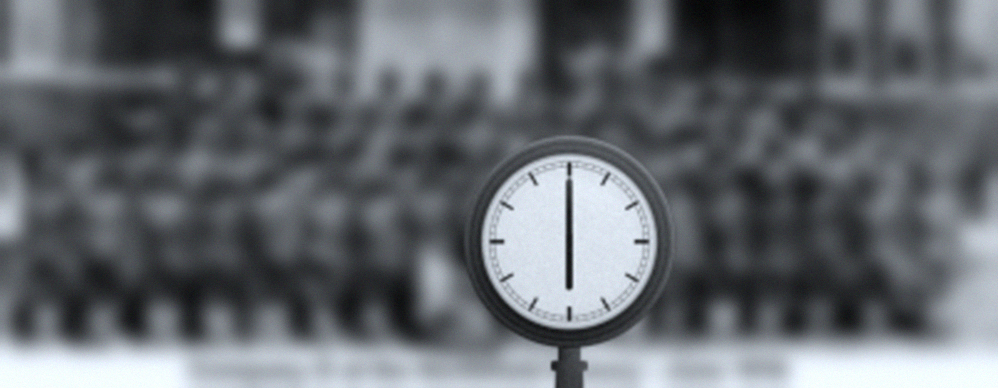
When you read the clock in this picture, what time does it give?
6:00
